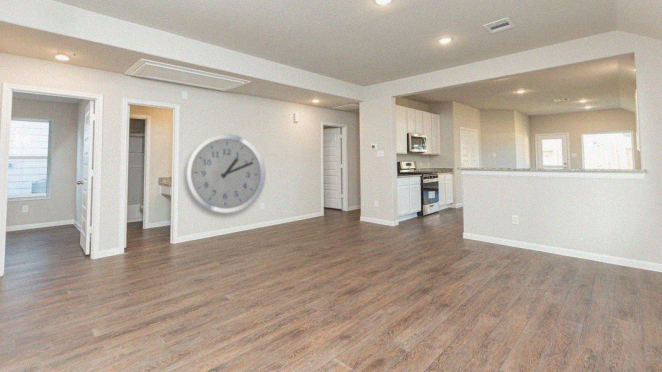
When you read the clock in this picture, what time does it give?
1:11
